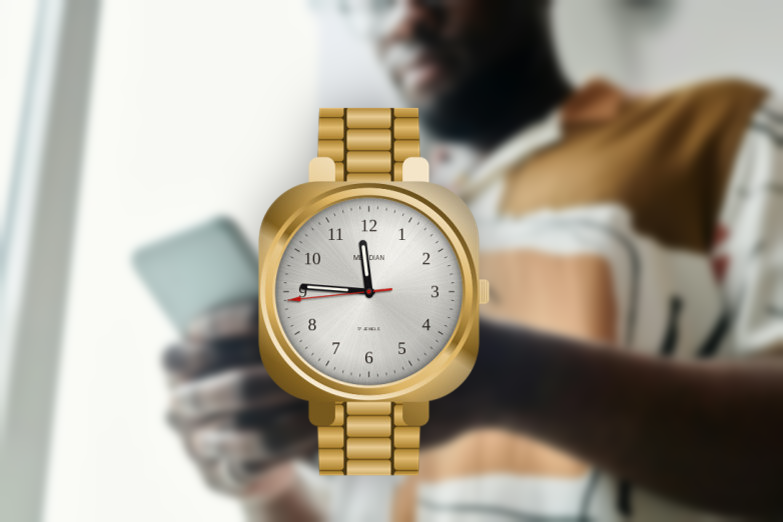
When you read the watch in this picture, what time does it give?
11:45:44
